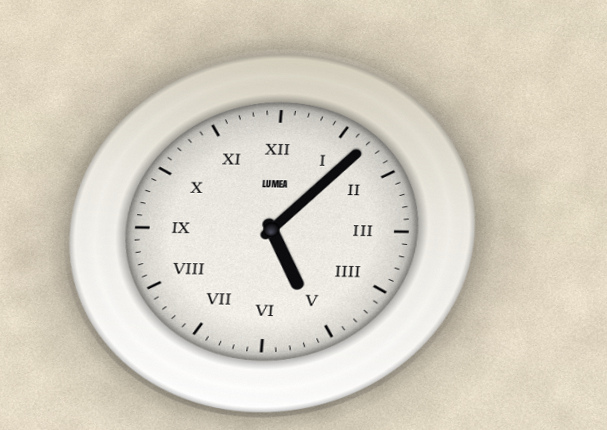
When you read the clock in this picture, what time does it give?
5:07
